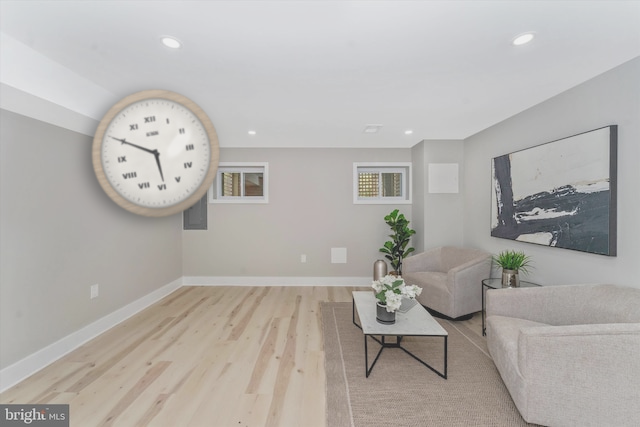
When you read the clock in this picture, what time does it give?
5:50
